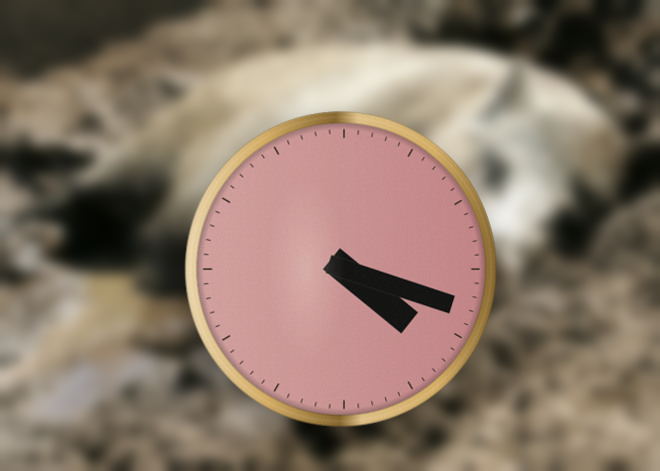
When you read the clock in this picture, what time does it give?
4:18
